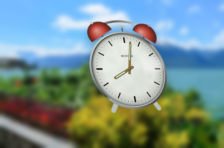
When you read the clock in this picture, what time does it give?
8:02
